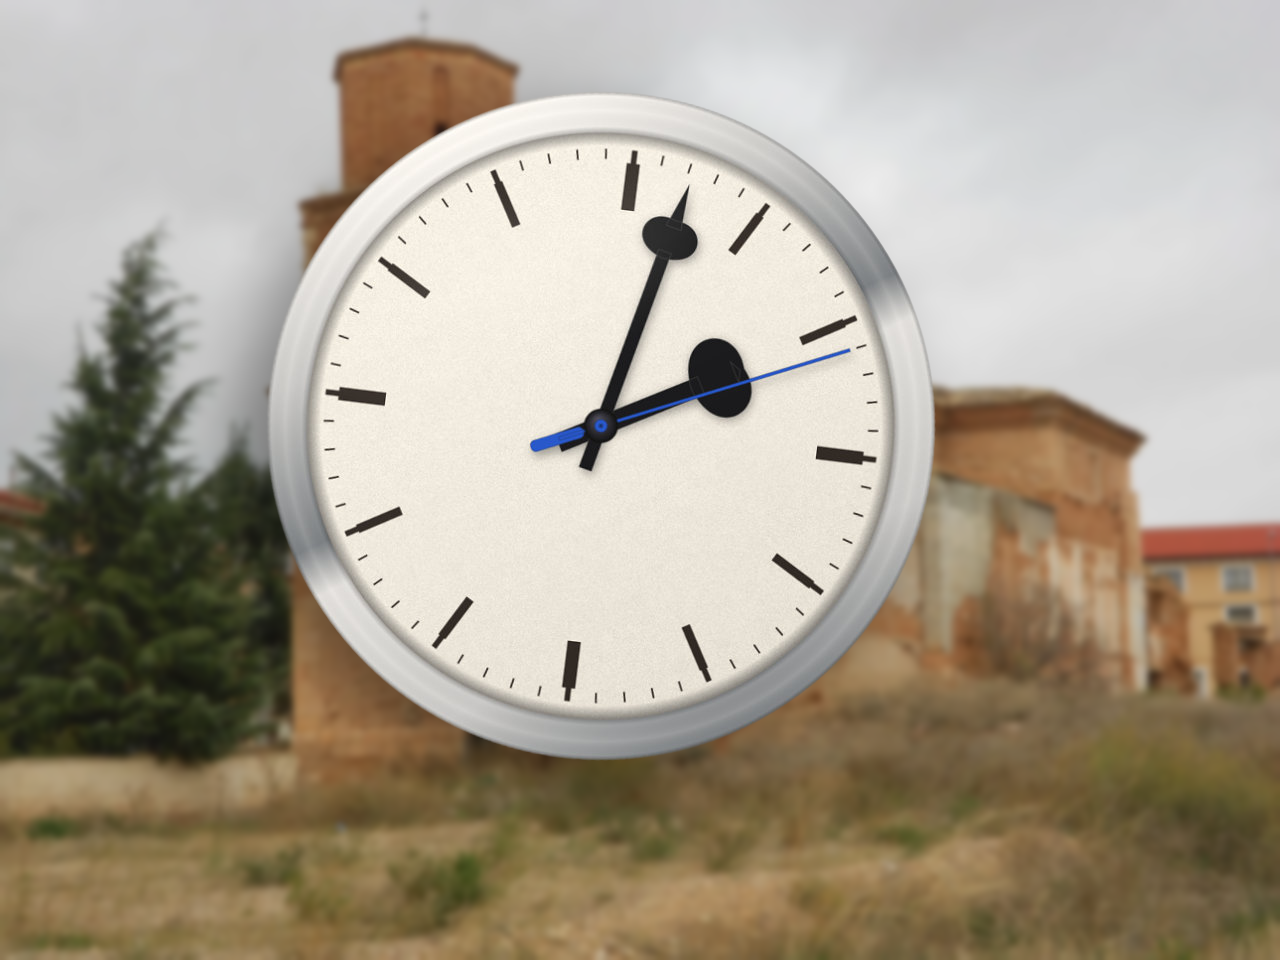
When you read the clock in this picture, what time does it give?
2:02:11
